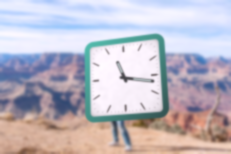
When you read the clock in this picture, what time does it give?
11:17
